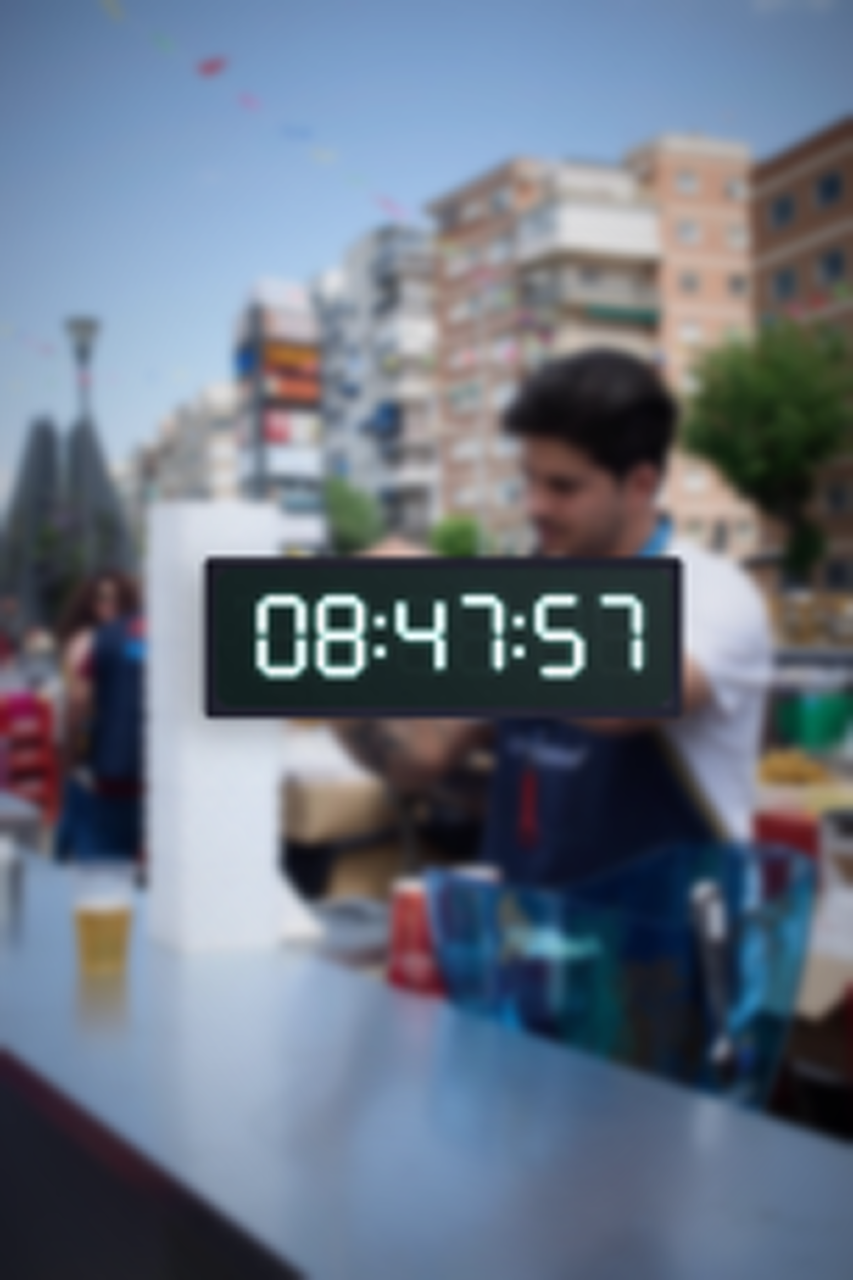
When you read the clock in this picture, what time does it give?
8:47:57
